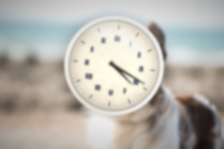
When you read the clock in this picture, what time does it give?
4:19
